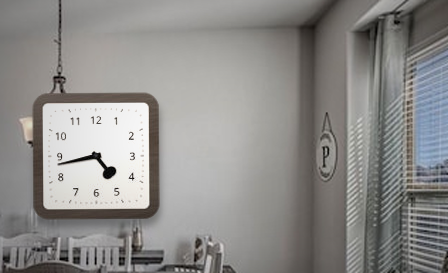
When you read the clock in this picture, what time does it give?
4:43
